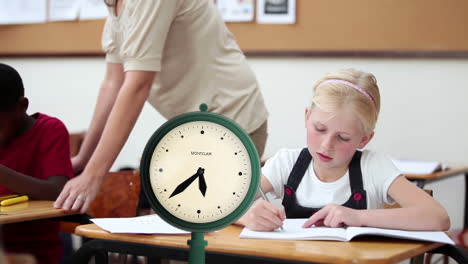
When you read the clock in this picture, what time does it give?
5:38
